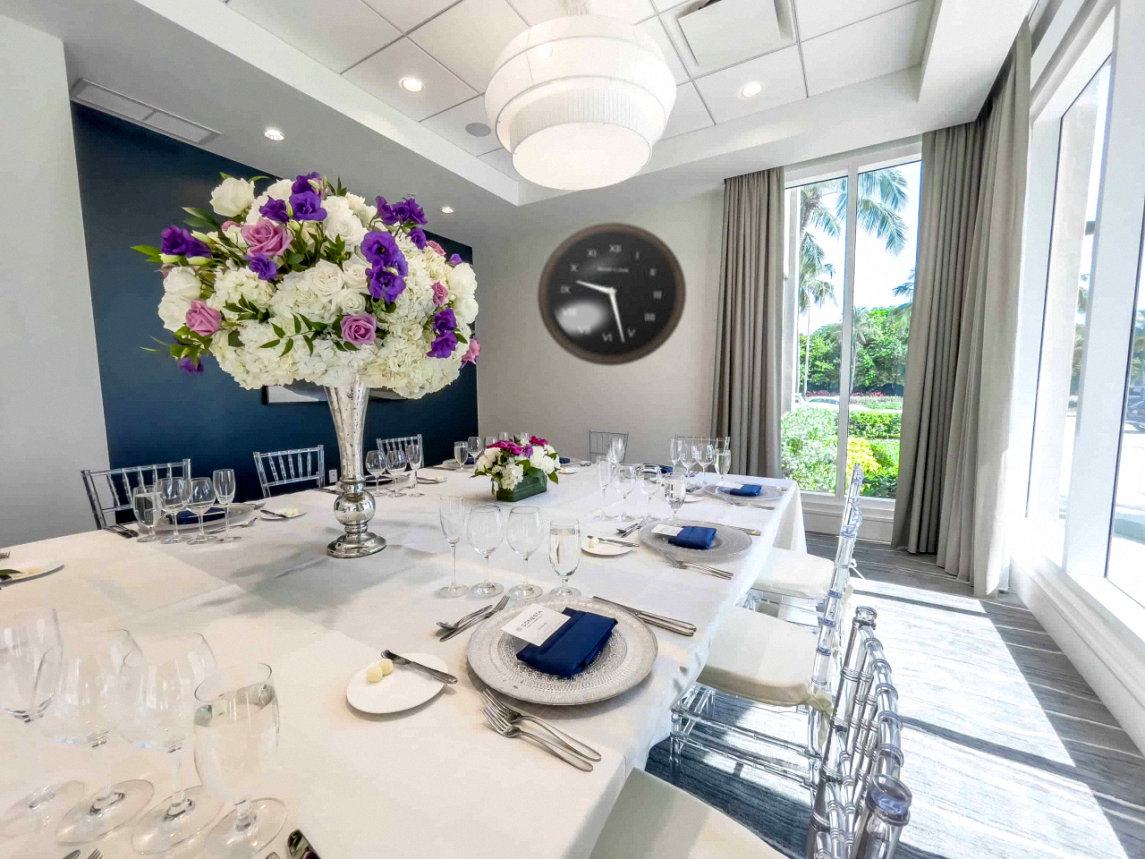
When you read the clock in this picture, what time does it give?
9:27
